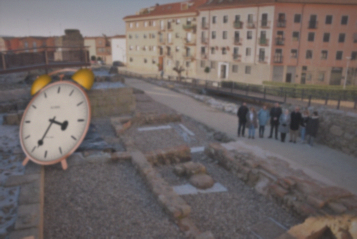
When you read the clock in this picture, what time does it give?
3:34
